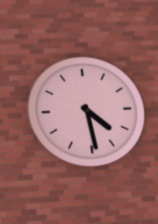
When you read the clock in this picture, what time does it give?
4:29
